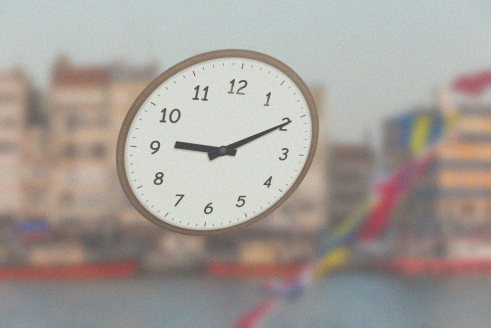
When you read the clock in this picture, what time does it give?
9:10
